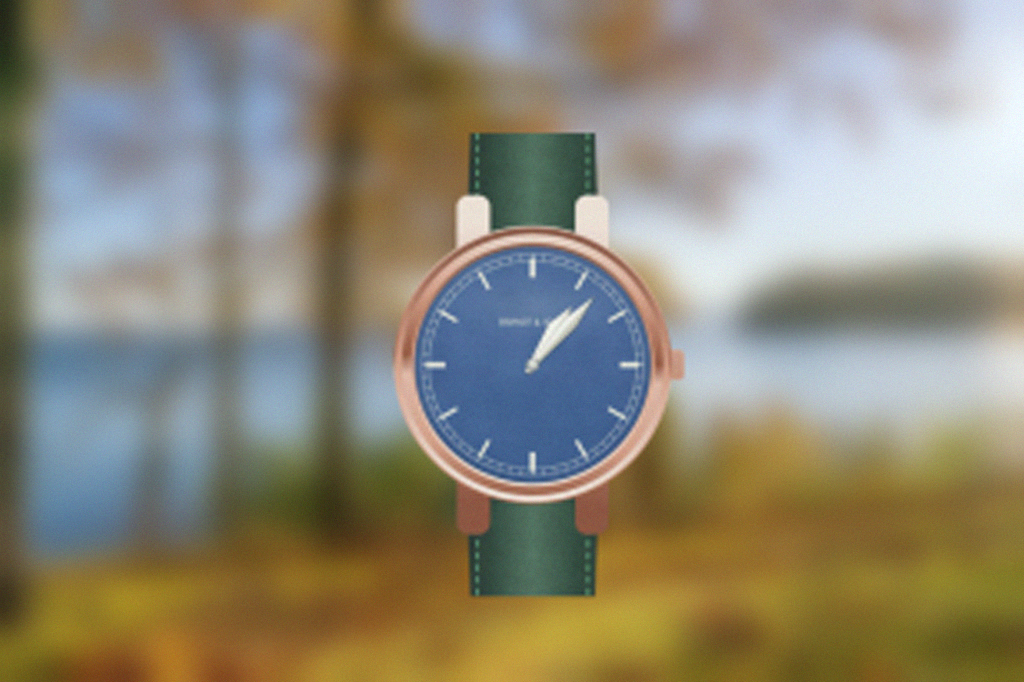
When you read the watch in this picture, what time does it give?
1:07
